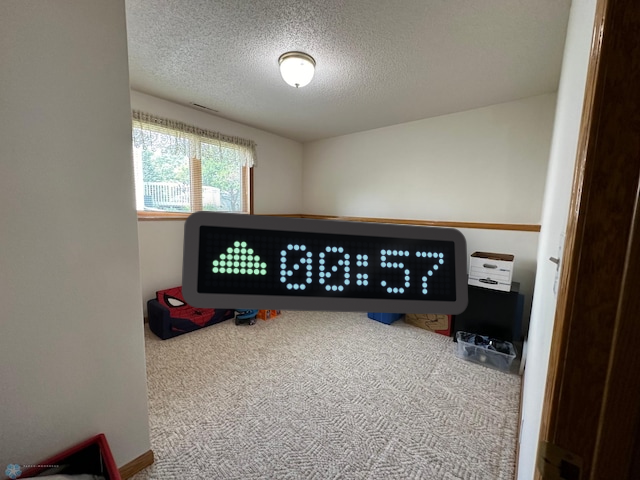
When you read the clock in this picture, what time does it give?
0:57
